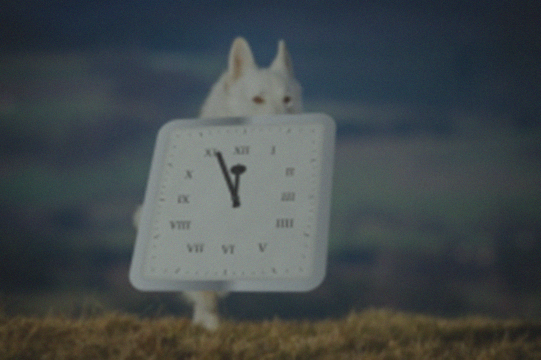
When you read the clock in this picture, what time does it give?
11:56
